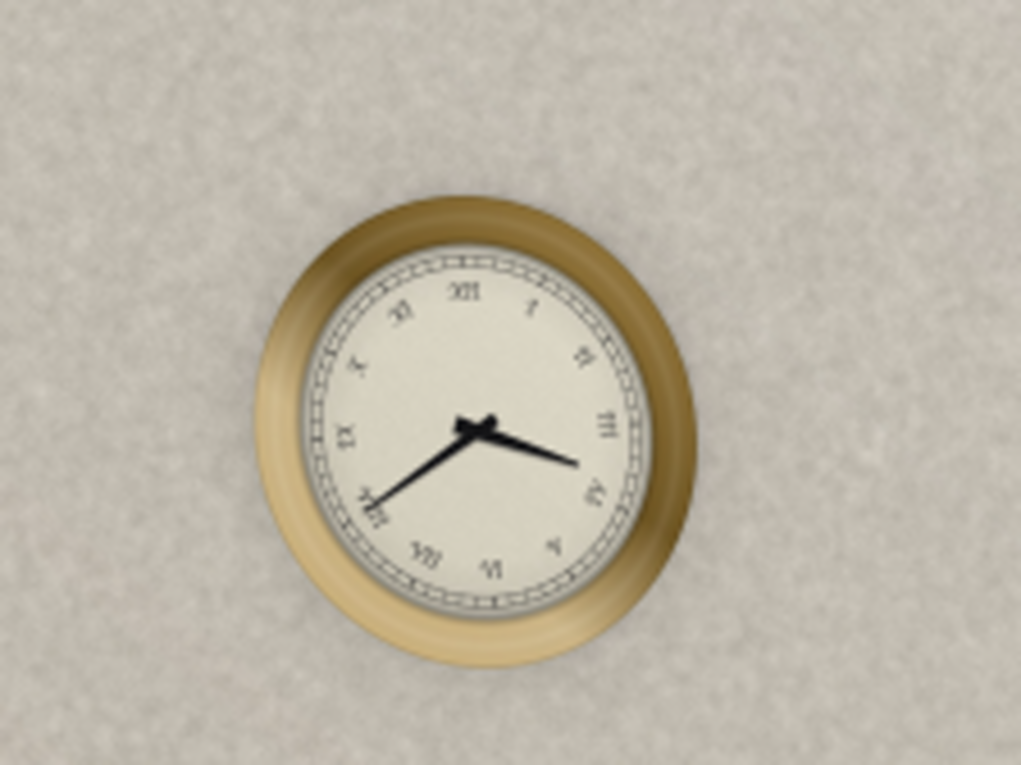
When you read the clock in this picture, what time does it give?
3:40
